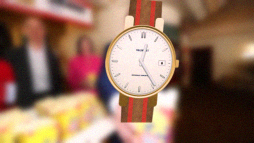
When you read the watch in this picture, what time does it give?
12:24
